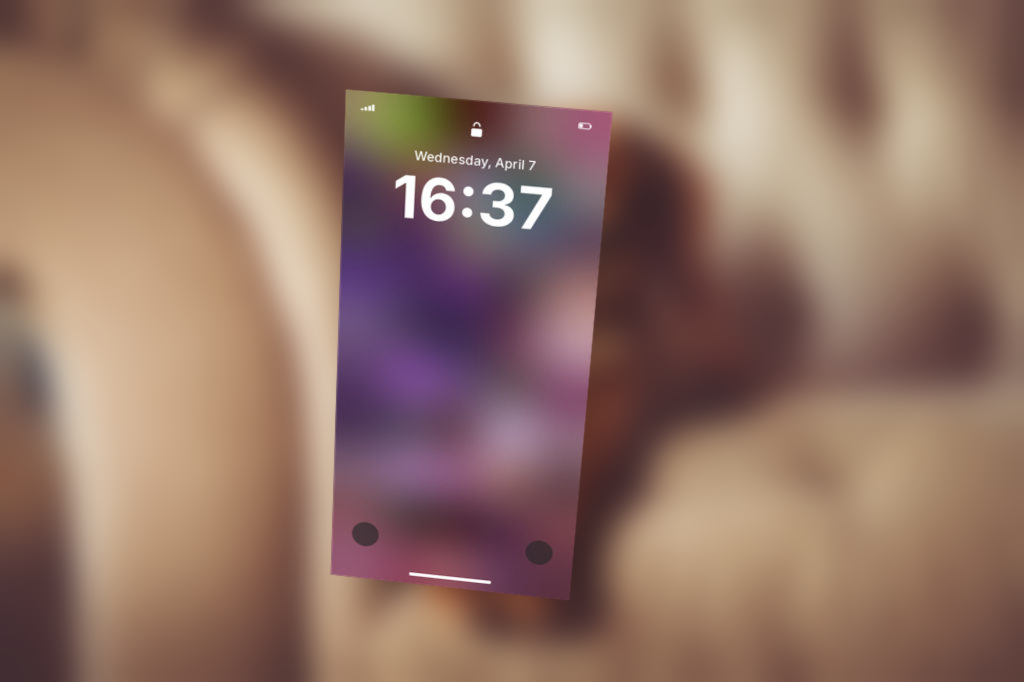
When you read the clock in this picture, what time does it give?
16:37
